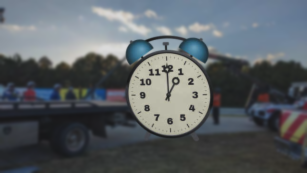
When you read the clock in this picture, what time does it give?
1:00
